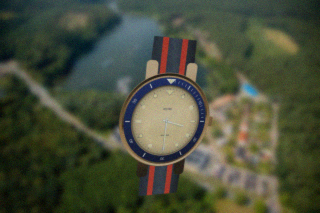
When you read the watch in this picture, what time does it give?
3:30
